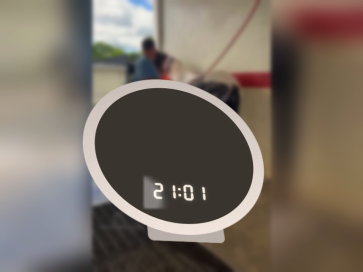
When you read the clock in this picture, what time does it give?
21:01
